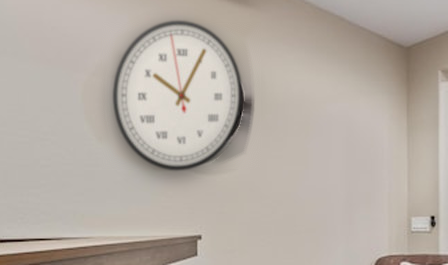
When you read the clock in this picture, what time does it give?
10:04:58
